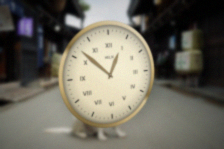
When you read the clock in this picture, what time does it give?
12:52
